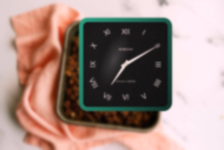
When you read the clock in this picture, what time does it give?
7:10
